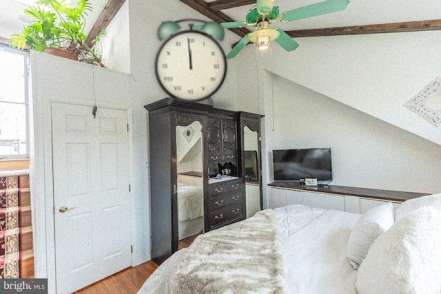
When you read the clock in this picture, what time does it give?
11:59
